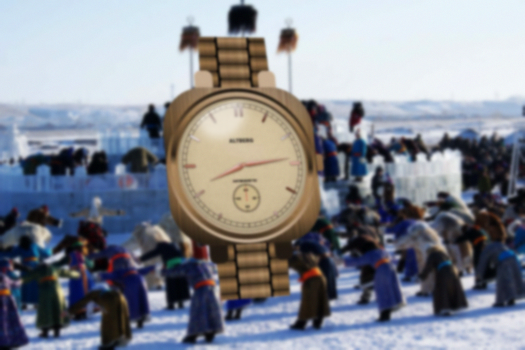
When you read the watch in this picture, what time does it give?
8:14
